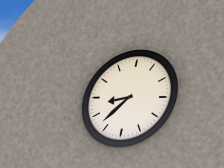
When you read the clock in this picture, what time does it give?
8:37
